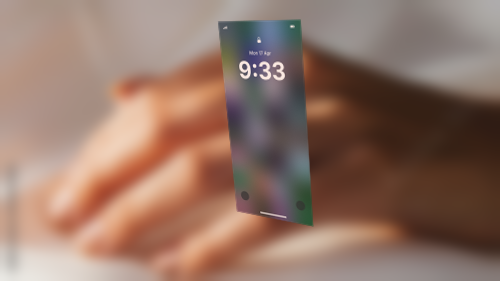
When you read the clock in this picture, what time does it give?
9:33
